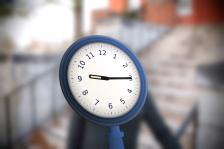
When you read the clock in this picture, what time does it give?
9:15
